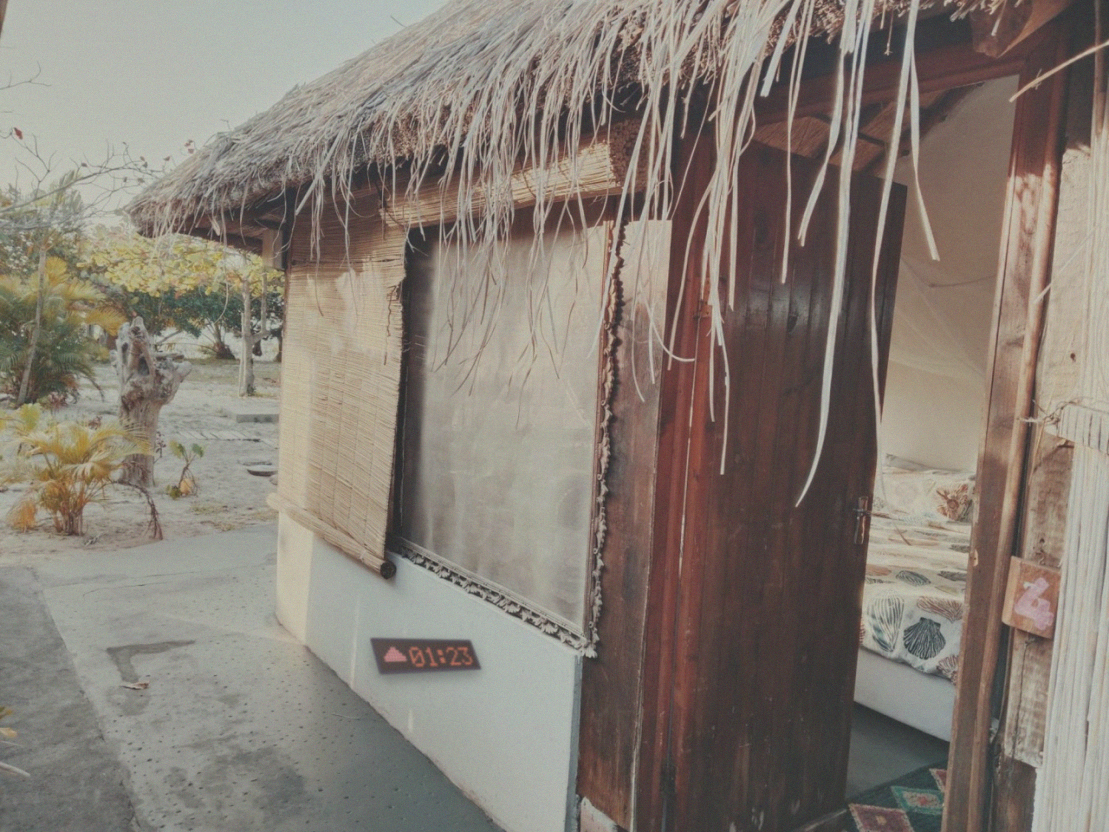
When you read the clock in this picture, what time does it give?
1:23
